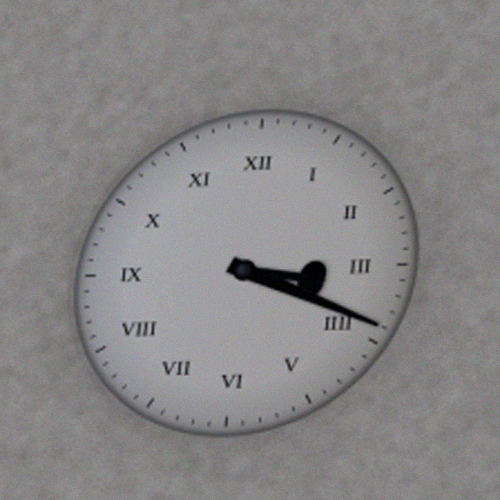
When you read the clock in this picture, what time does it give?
3:19
